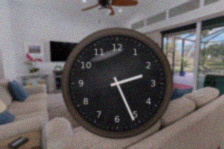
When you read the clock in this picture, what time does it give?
2:26
